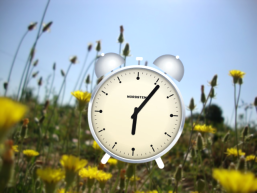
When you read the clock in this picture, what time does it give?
6:06
